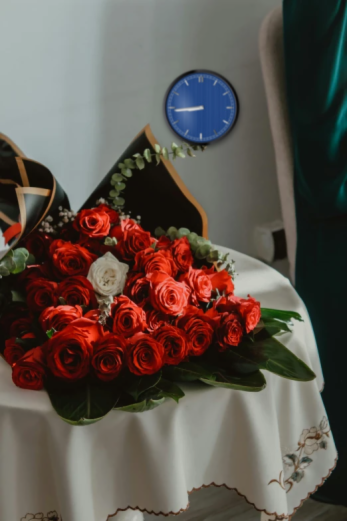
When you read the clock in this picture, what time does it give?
8:44
